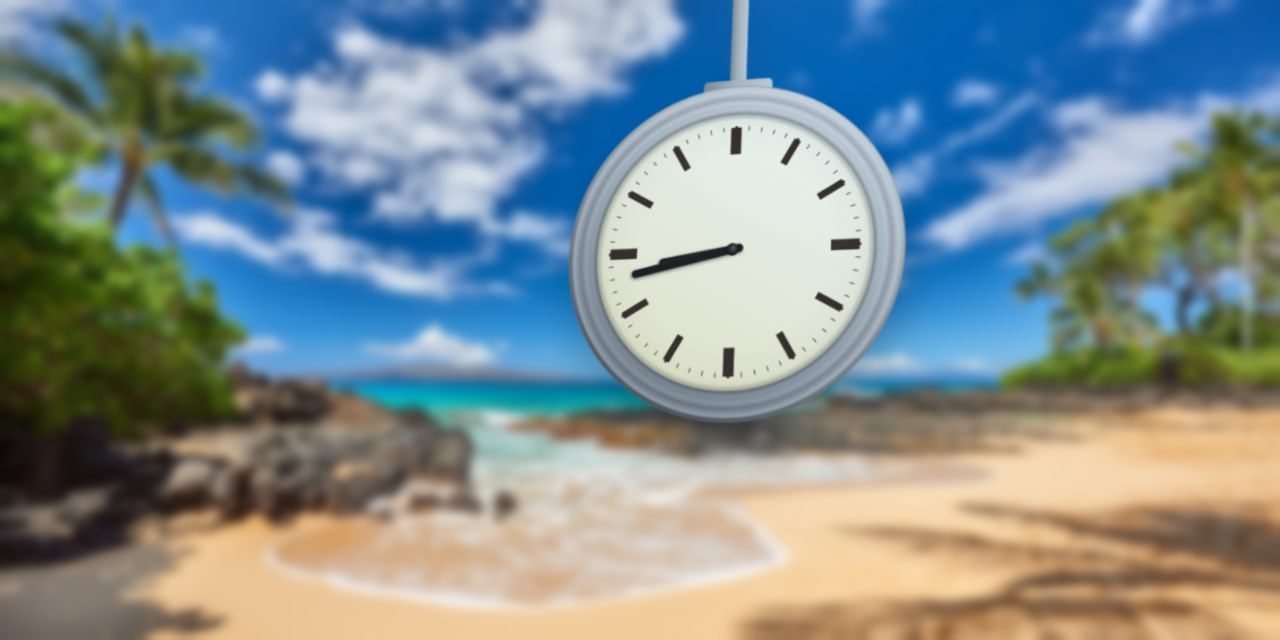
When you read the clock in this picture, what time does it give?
8:43
